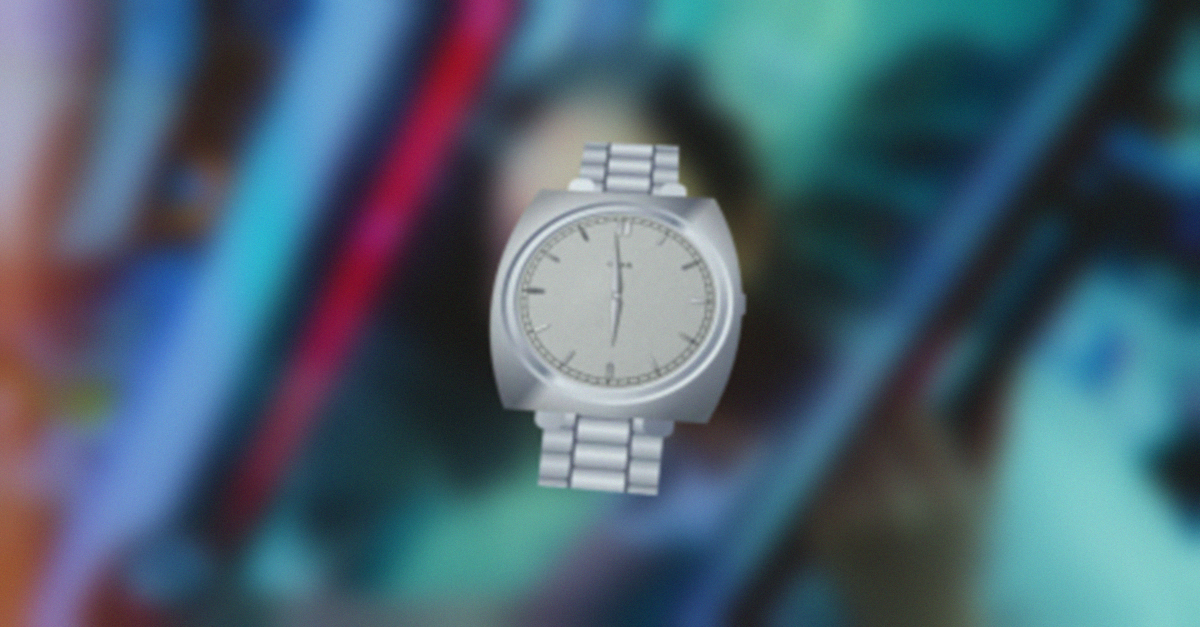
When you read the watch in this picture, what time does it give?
5:59
